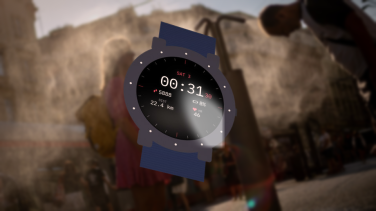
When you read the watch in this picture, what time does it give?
0:31
